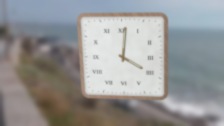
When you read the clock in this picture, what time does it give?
4:01
